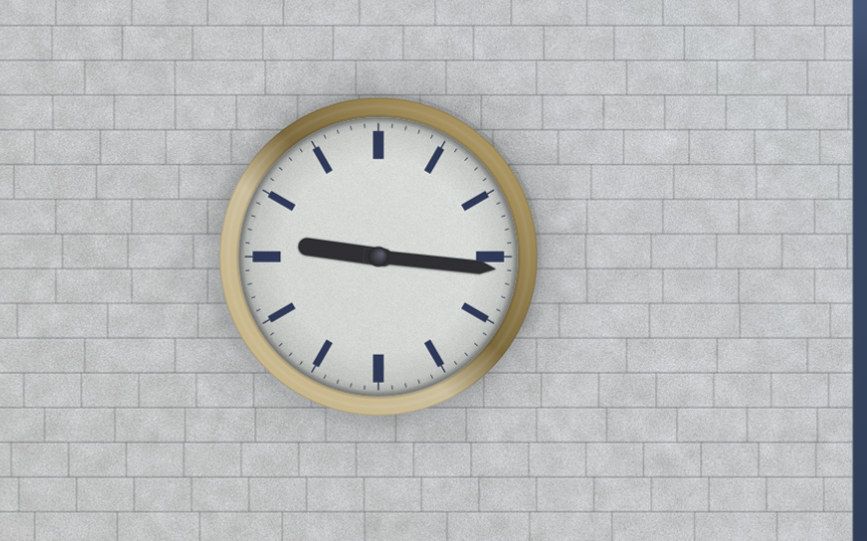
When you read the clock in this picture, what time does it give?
9:16
